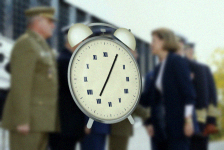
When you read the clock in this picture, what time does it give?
7:05
